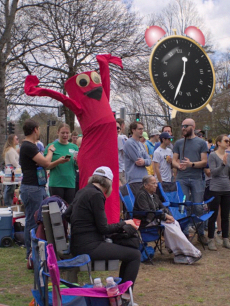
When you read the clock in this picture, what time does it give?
12:36
